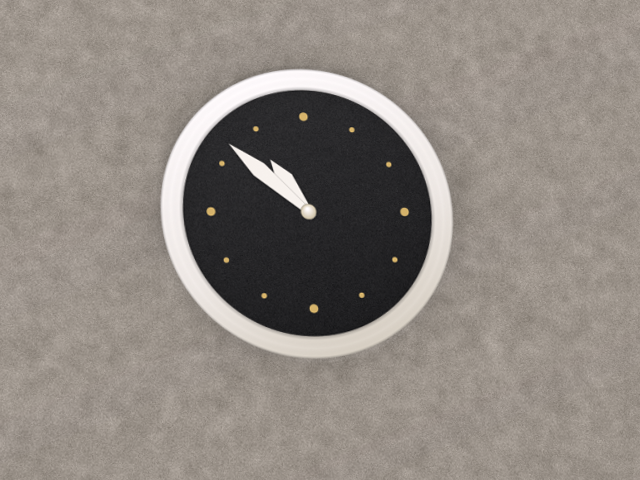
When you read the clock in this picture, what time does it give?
10:52
